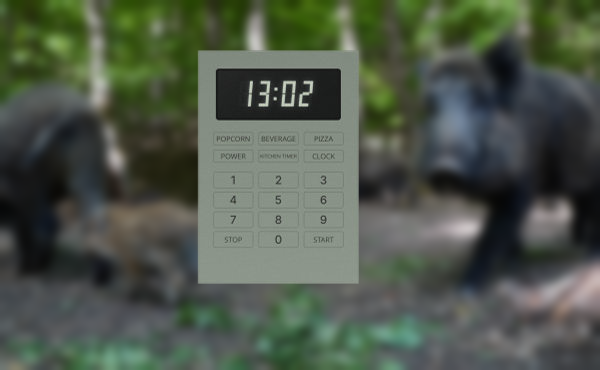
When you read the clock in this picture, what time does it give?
13:02
